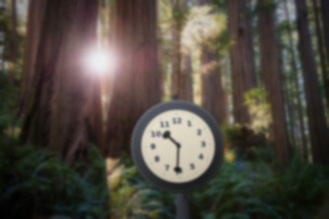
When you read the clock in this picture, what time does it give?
10:31
